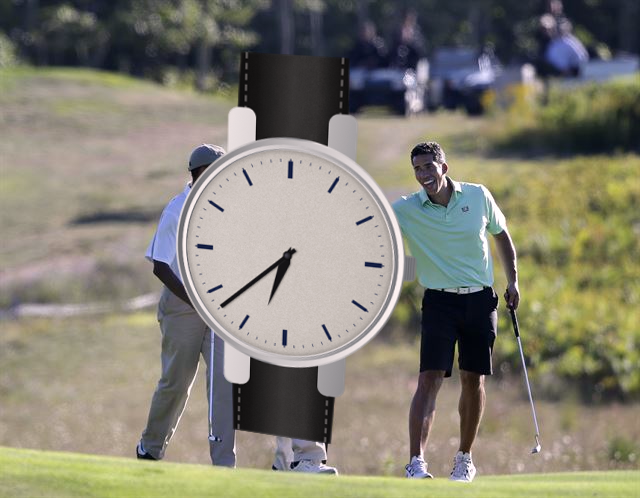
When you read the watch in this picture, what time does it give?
6:38
